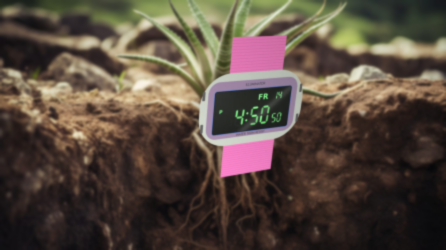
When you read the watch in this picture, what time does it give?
4:50:50
